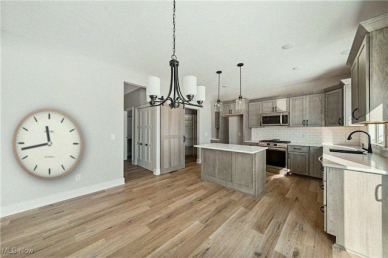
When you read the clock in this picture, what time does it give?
11:43
